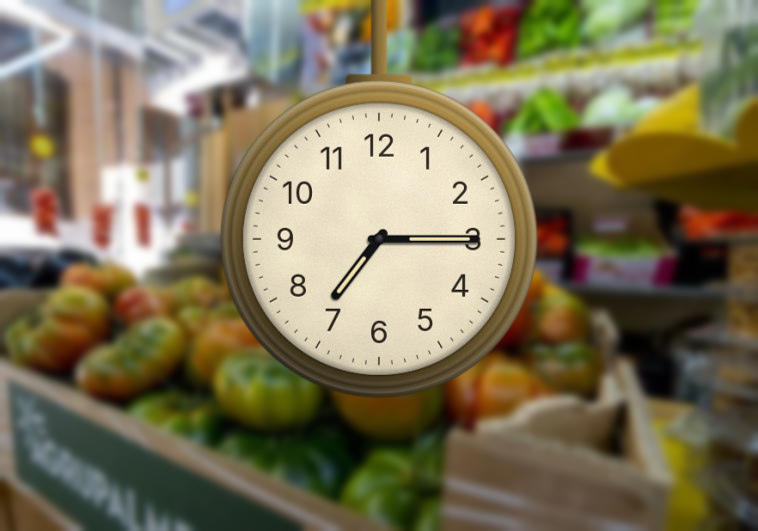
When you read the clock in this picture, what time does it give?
7:15
